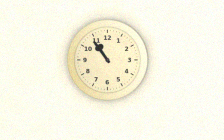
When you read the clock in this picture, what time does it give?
10:54
